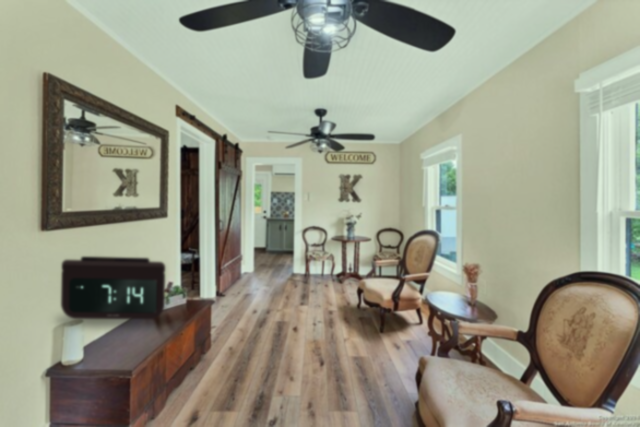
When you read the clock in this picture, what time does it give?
7:14
